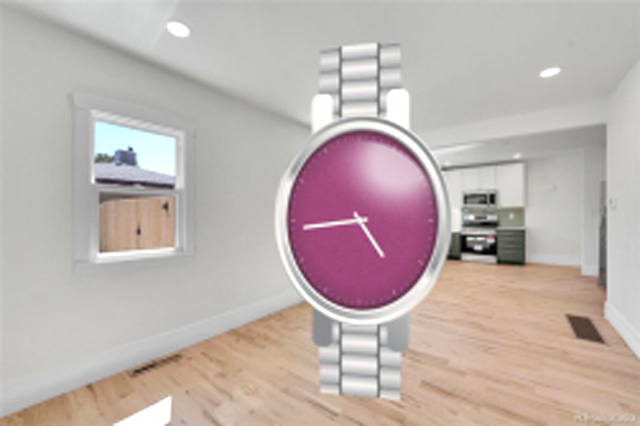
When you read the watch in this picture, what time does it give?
4:44
